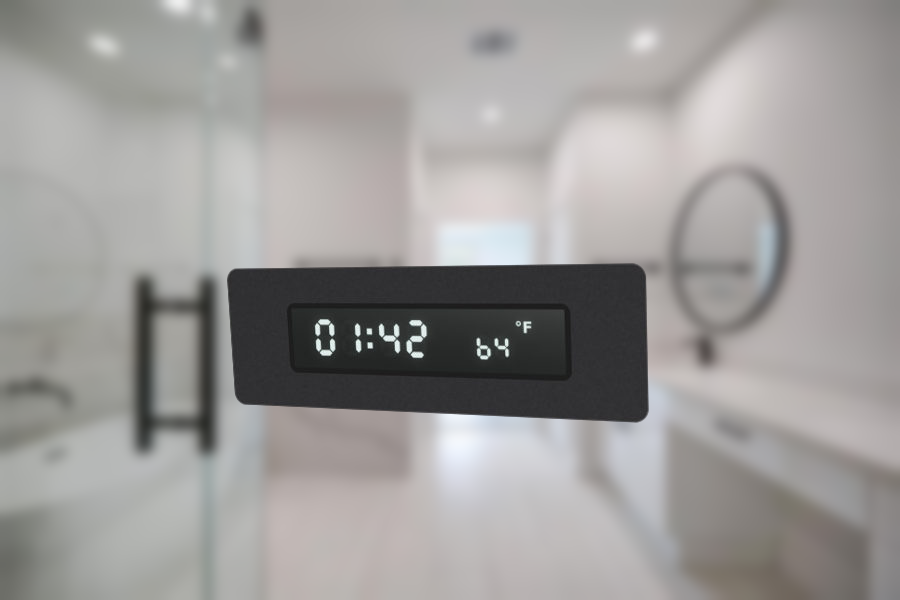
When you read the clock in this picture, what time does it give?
1:42
